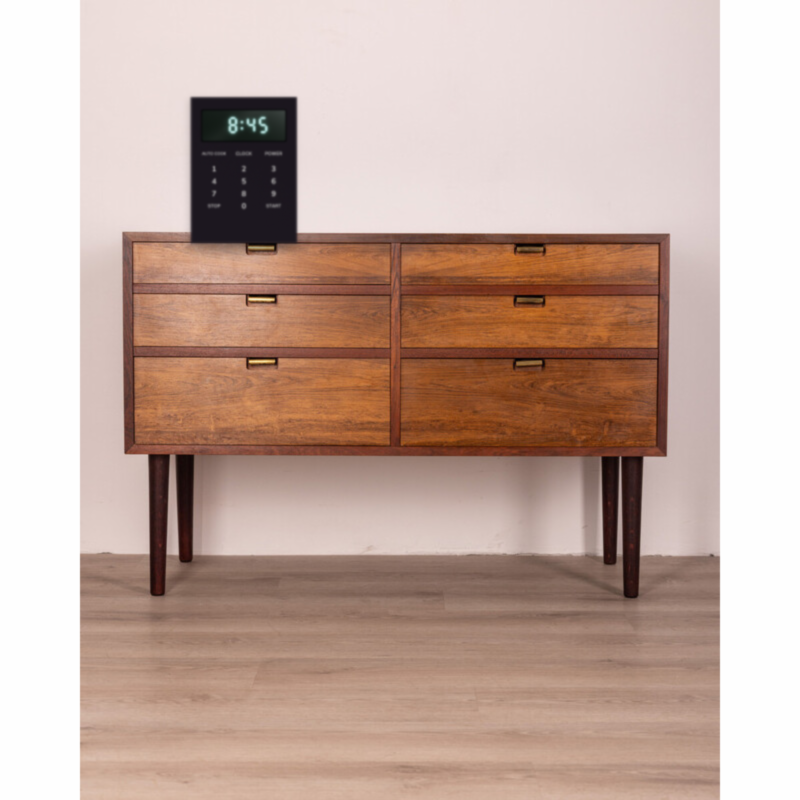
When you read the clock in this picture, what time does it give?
8:45
